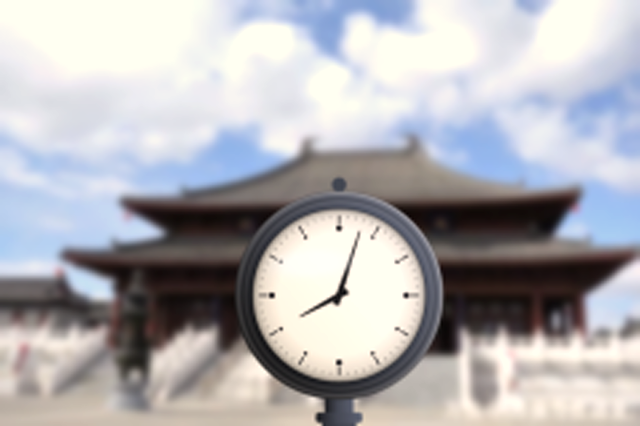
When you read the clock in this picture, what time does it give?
8:03
